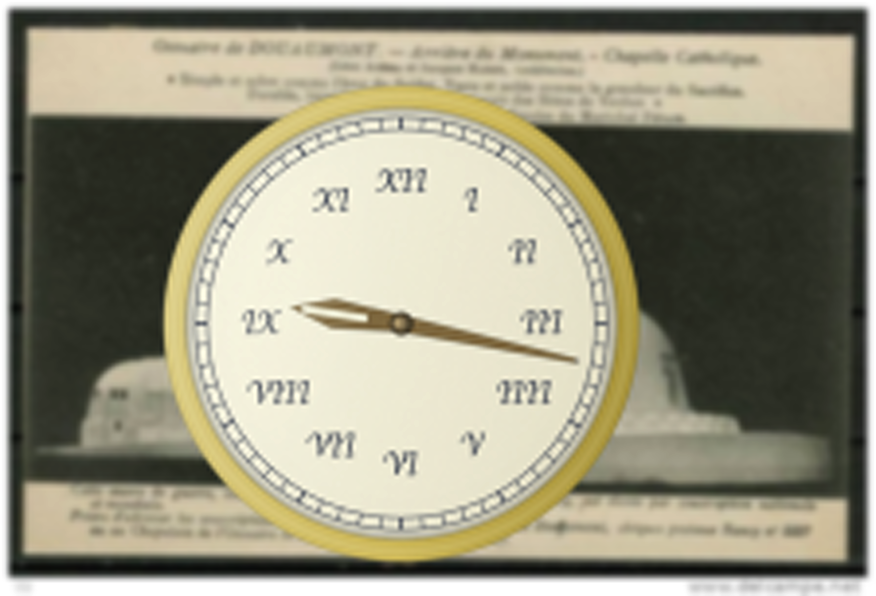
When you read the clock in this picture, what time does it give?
9:17
